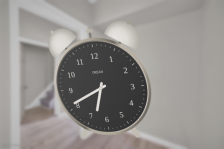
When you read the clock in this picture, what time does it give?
6:41
